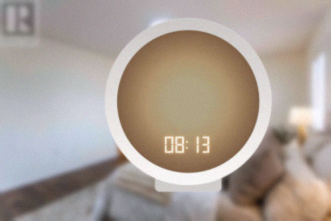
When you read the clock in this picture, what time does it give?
8:13
